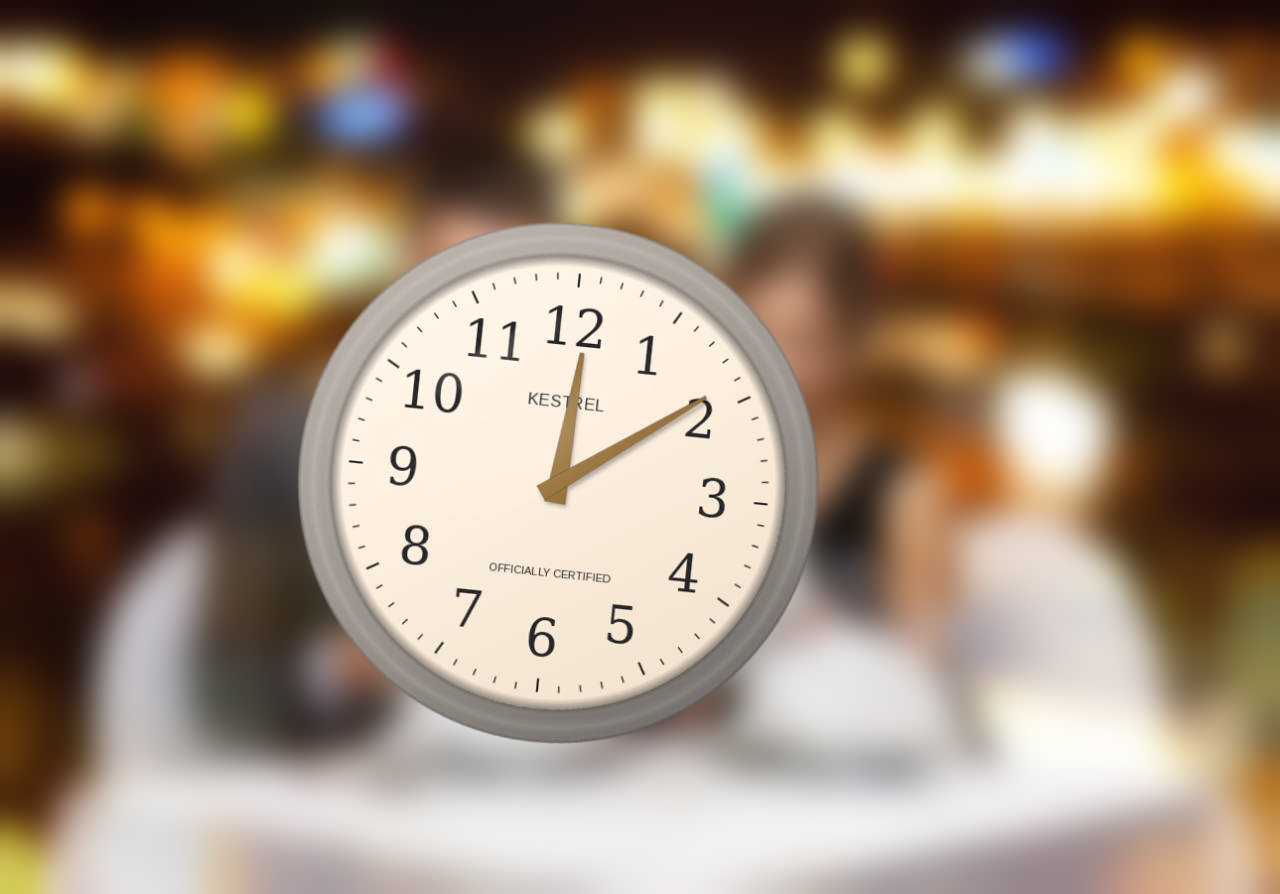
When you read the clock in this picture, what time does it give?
12:09
